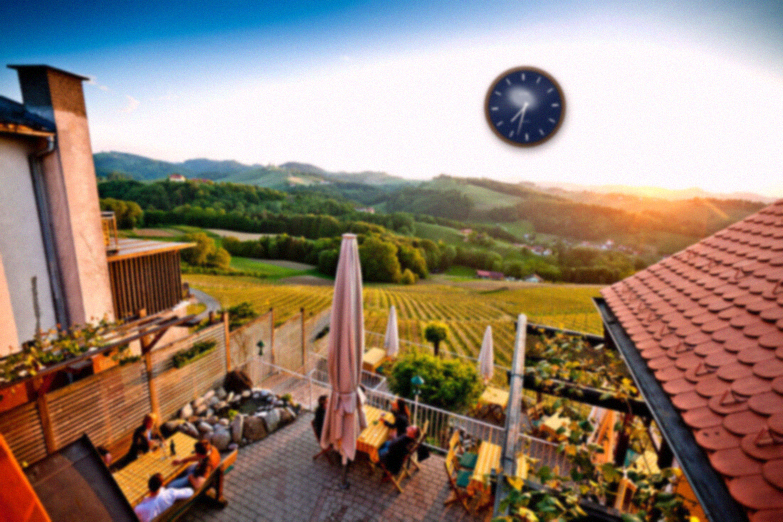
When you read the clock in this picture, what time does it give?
7:33
